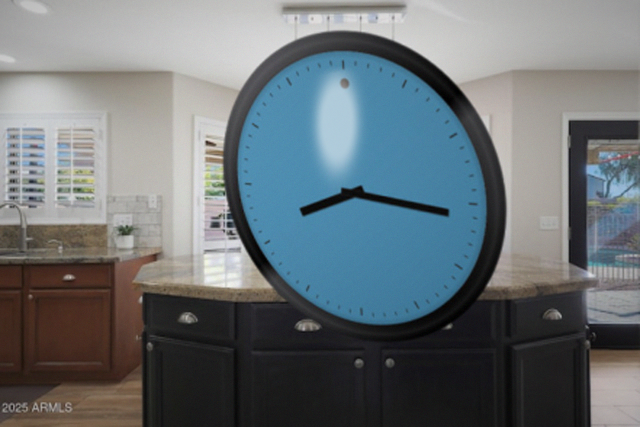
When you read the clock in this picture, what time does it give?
8:16
